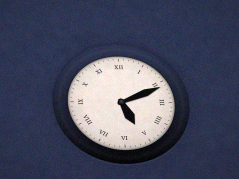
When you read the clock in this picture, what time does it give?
5:11
